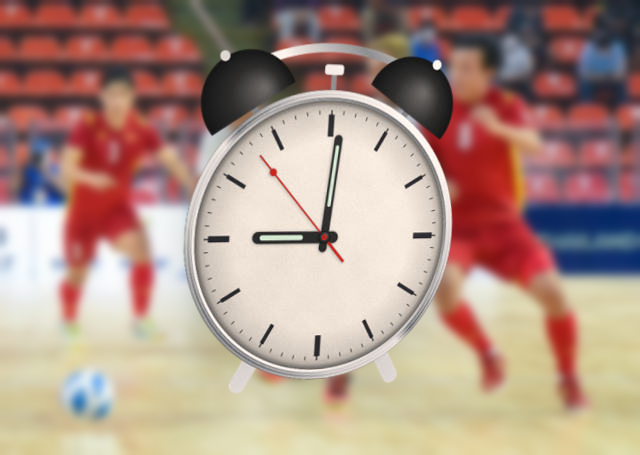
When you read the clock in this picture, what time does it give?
9:00:53
